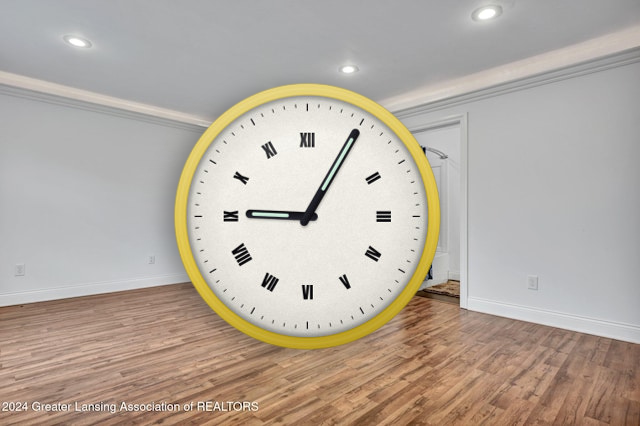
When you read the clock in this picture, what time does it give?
9:05
